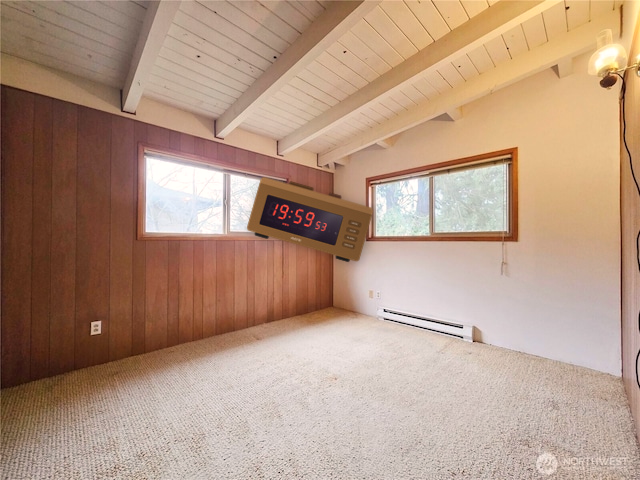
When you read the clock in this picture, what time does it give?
19:59:53
